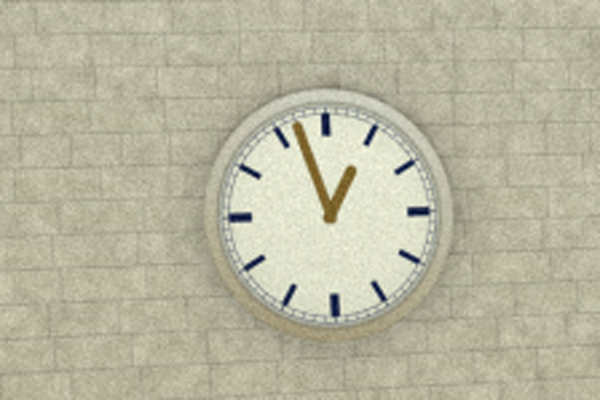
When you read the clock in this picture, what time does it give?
12:57
